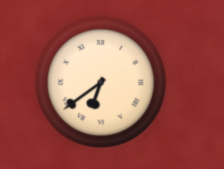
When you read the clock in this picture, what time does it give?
6:39
